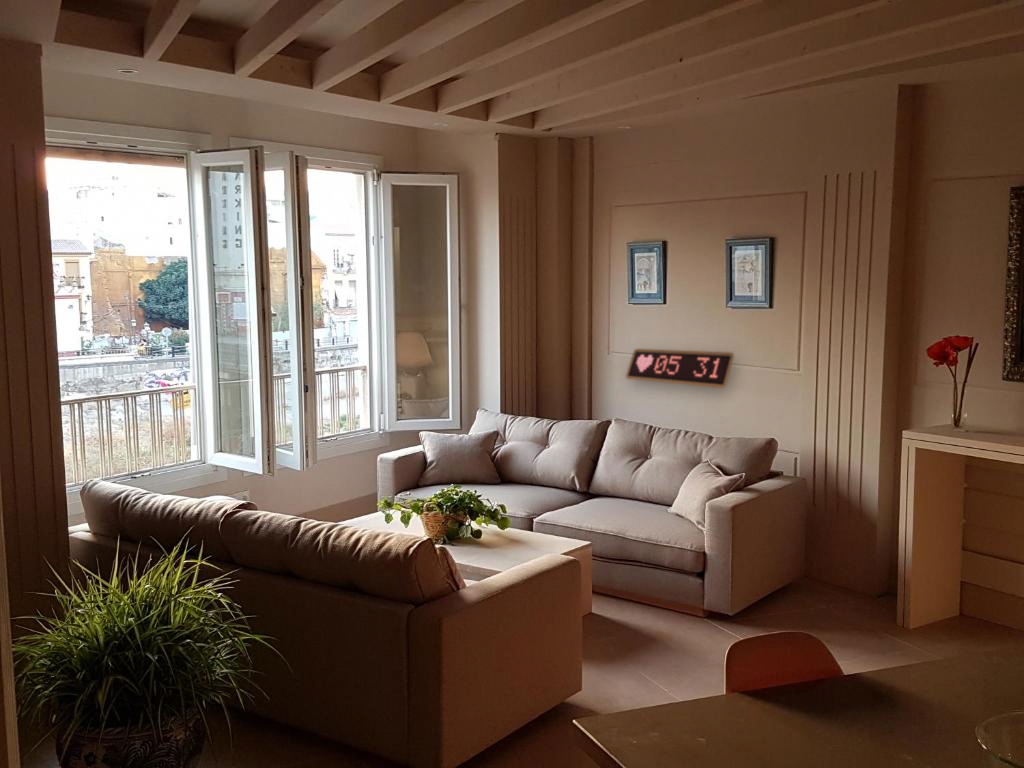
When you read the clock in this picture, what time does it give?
5:31
